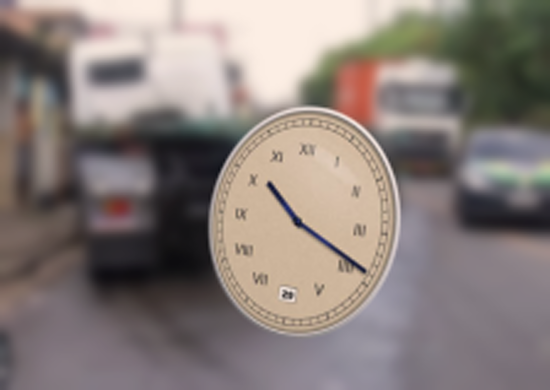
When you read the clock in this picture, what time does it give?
10:19
